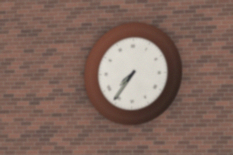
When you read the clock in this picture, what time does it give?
7:36
